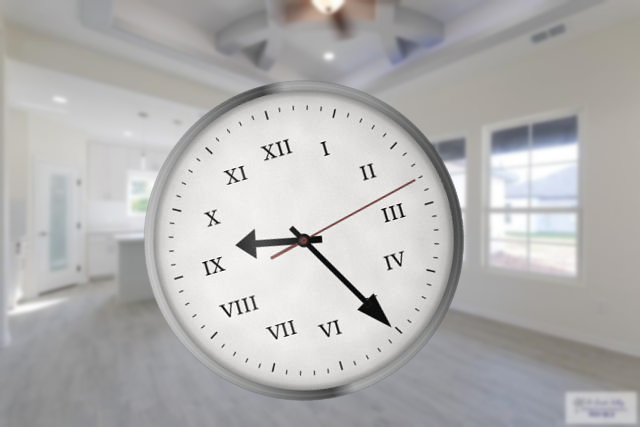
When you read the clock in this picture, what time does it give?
9:25:13
